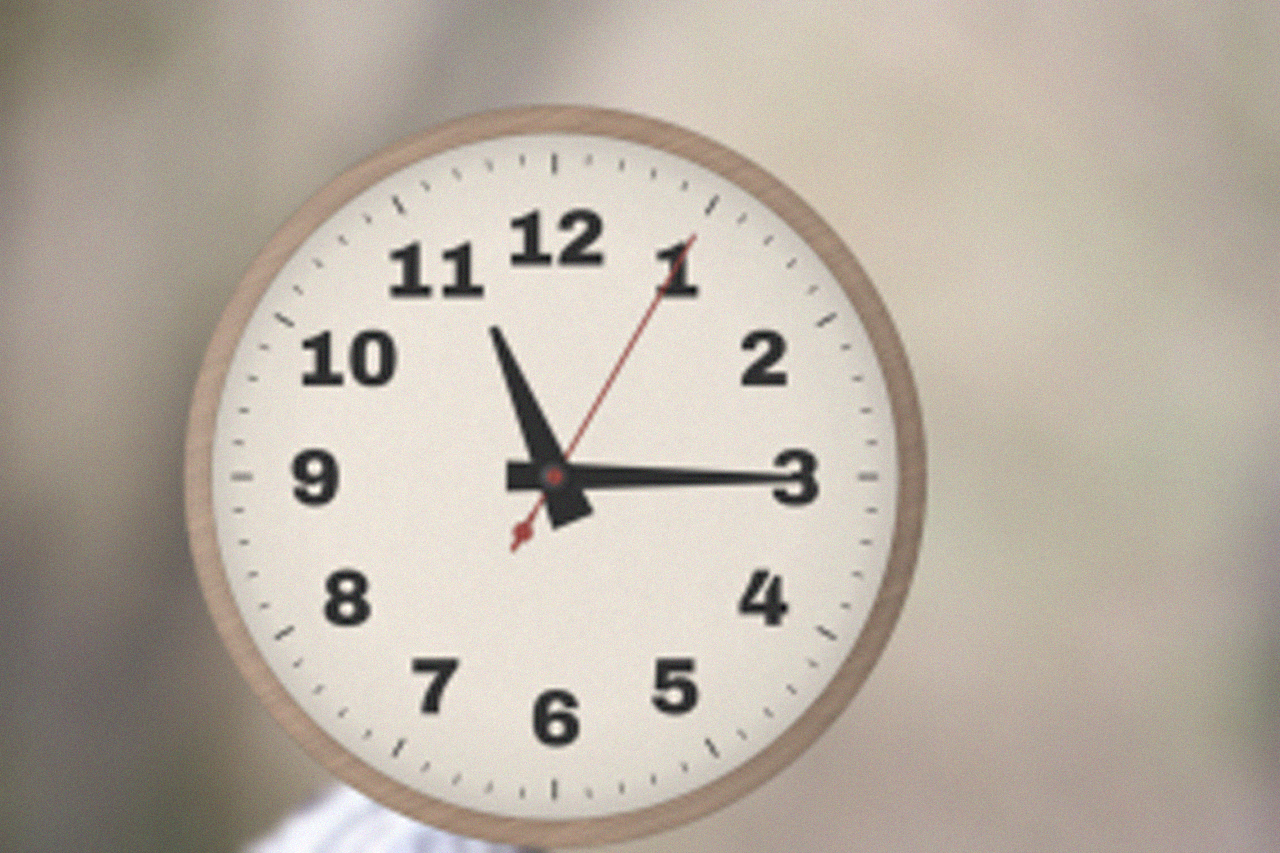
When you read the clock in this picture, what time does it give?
11:15:05
